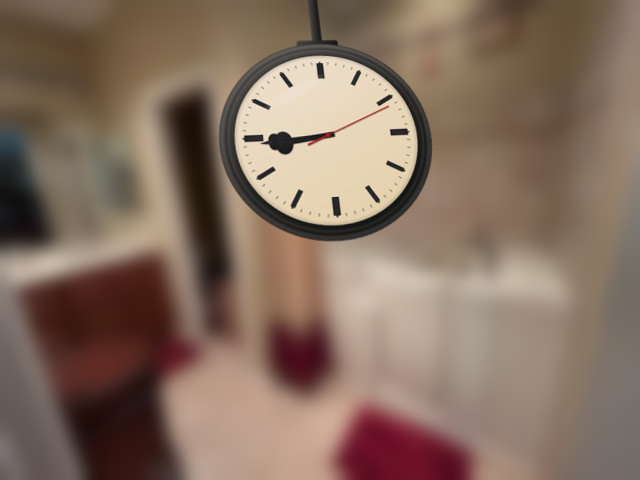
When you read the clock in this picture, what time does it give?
8:44:11
